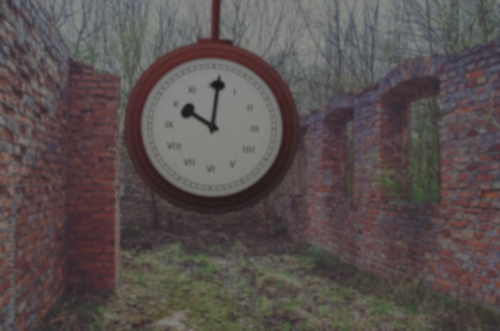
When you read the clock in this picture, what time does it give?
10:01
